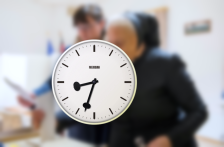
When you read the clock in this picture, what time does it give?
8:33
